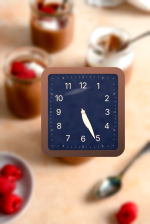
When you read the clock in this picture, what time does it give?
5:26
